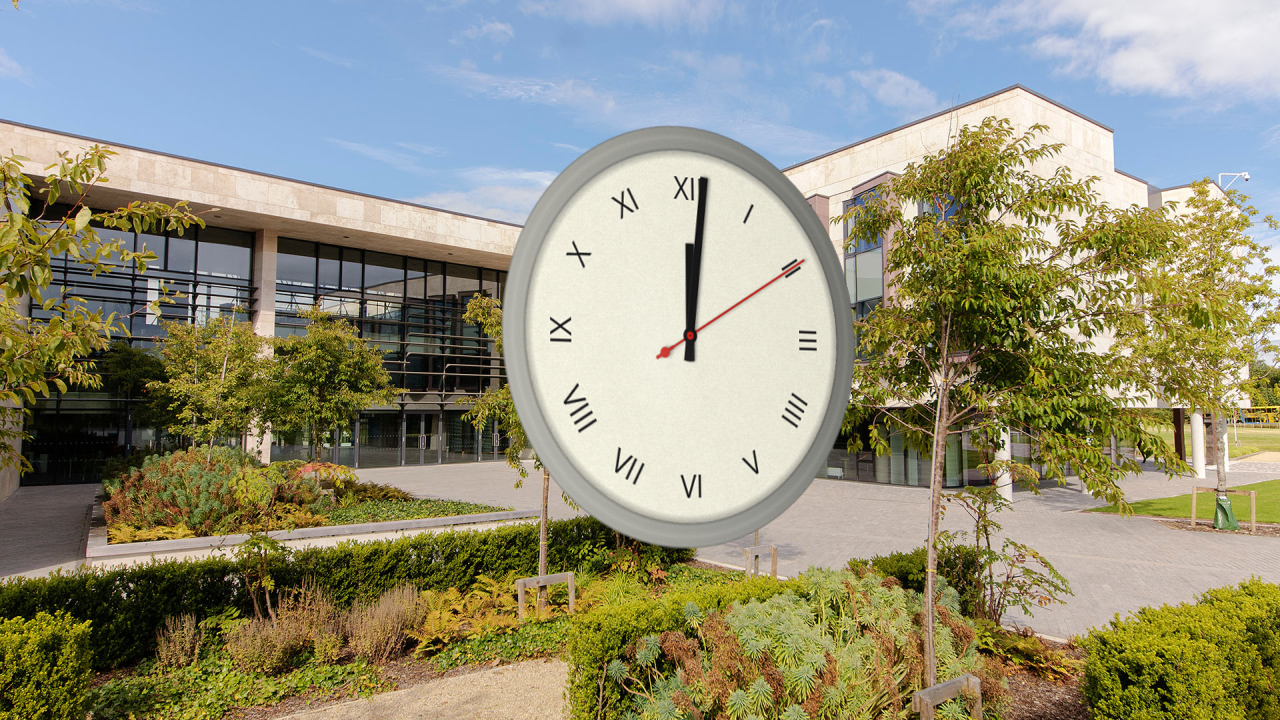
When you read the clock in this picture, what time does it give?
12:01:10
